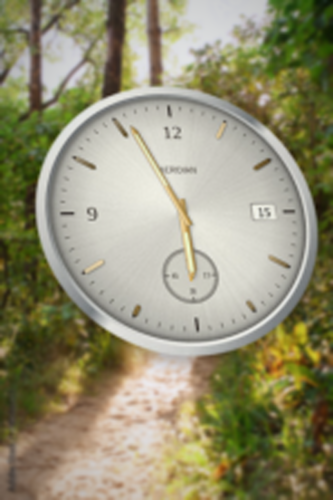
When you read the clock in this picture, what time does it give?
5:56
